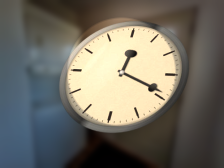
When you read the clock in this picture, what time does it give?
12:19
